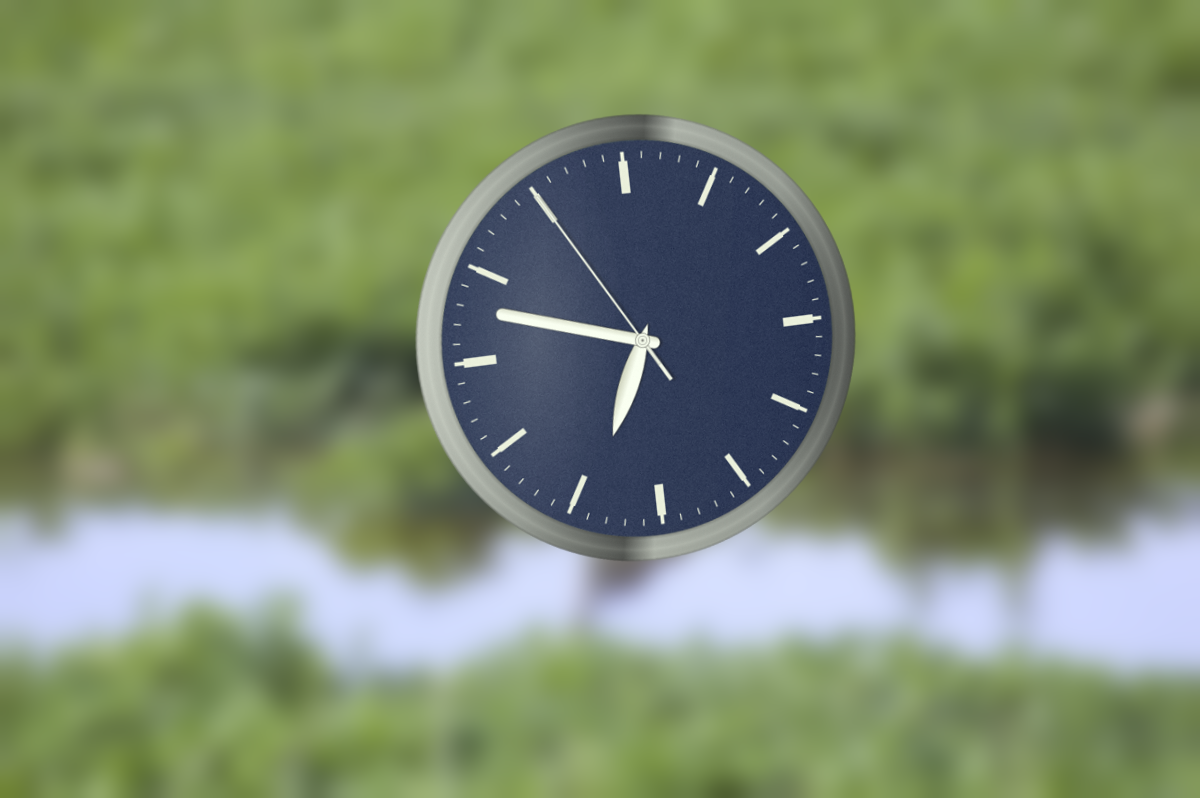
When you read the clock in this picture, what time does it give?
6:47:55
